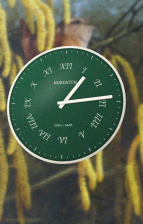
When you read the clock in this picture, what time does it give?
1:14
